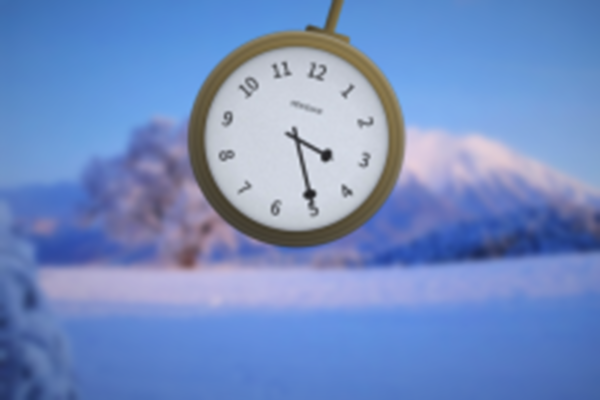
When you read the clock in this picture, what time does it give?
3:25
